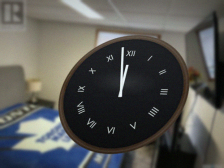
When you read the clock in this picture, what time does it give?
11:58
